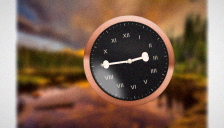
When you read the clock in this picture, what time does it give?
2:45
